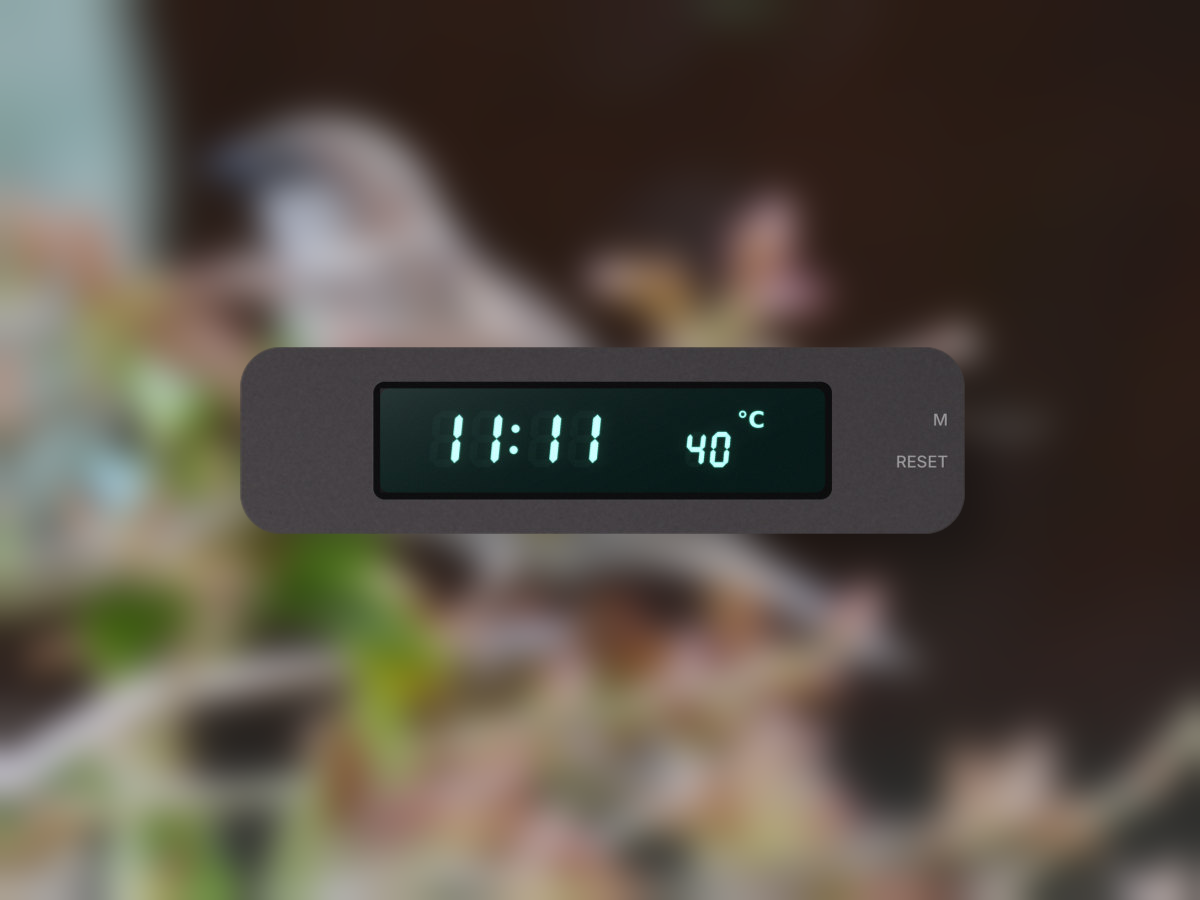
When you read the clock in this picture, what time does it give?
11:11
